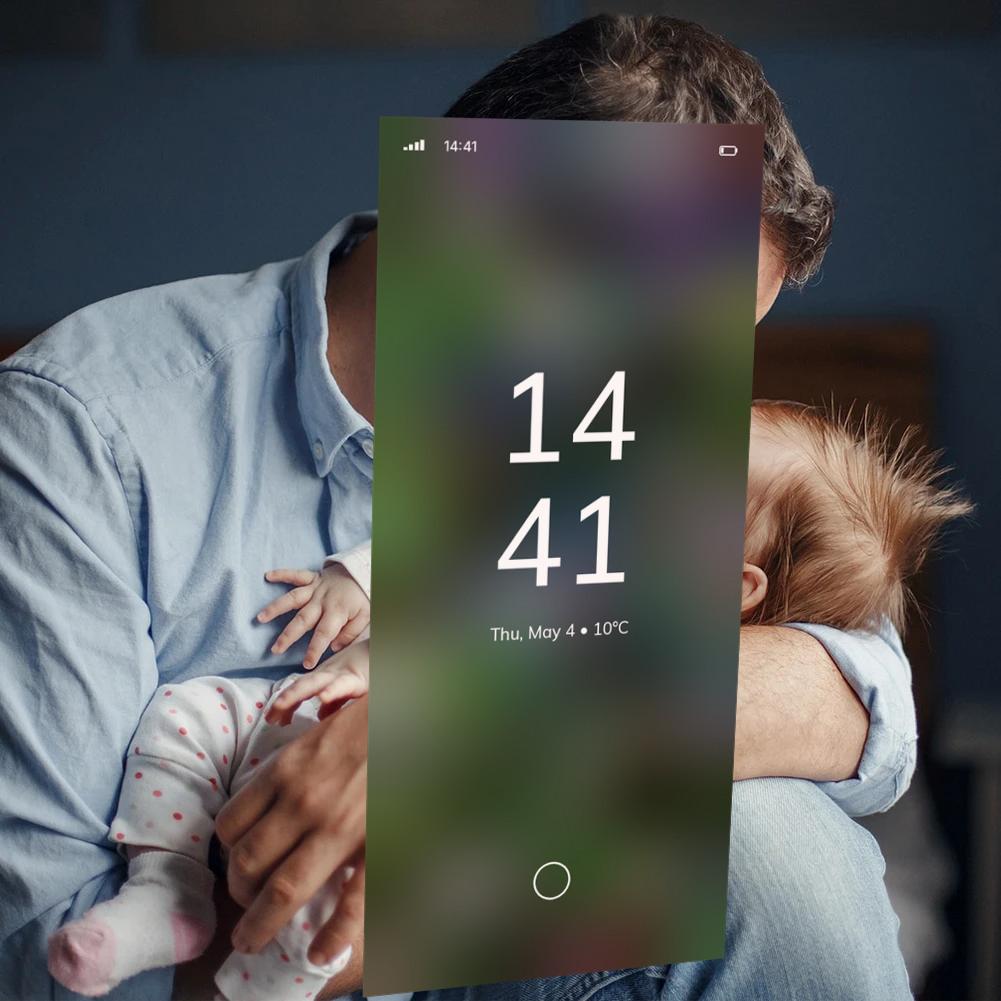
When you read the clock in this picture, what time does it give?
14:41
